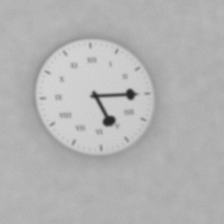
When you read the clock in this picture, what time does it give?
5:15
